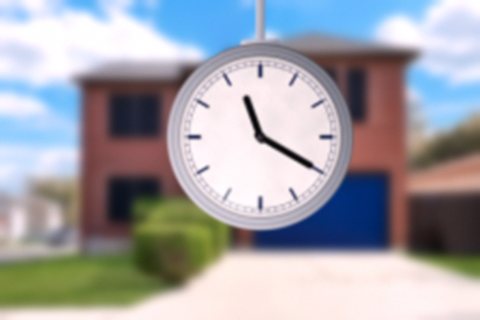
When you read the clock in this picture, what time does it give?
11:20
